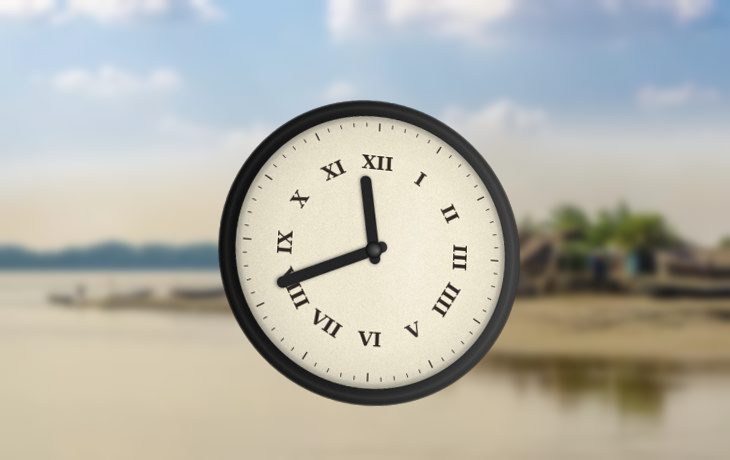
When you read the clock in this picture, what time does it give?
11:41
